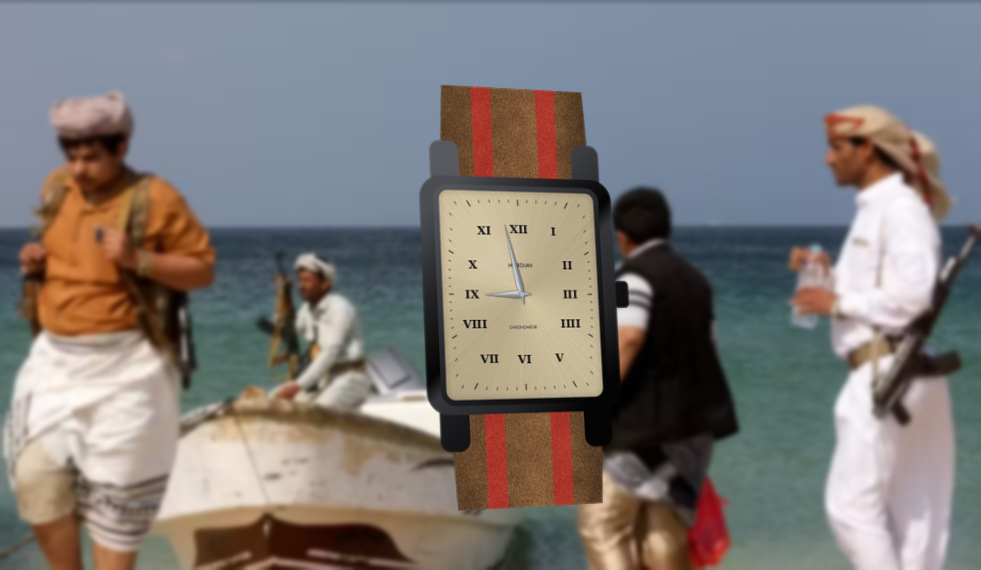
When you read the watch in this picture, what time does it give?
8:58
